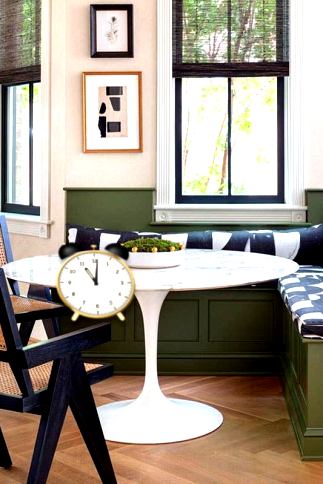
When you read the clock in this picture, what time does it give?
11:01
